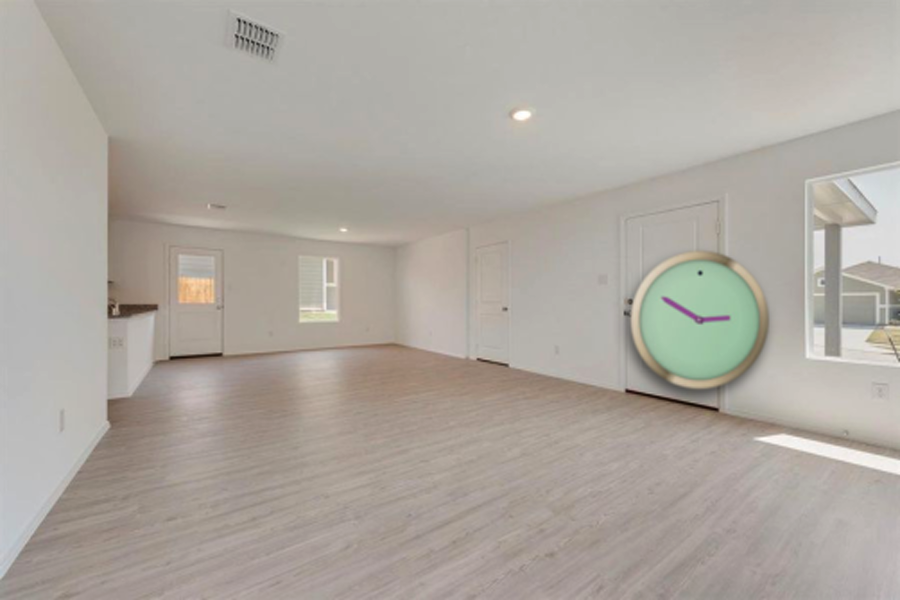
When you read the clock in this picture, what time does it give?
2:50
